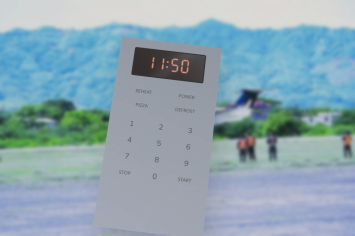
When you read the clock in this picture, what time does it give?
11:50
